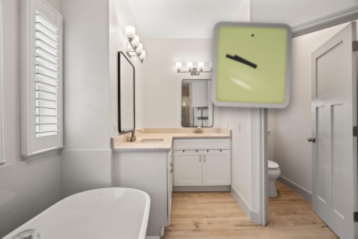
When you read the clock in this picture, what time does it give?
9:48
